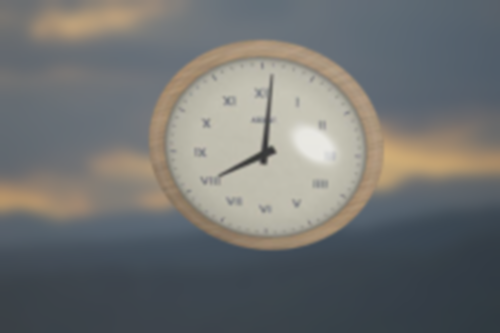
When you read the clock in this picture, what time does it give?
8:01
